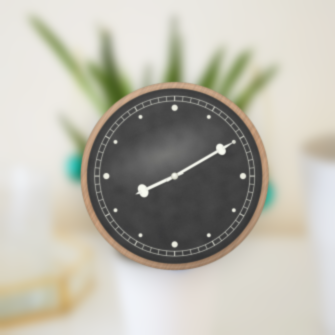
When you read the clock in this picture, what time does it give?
8:10
